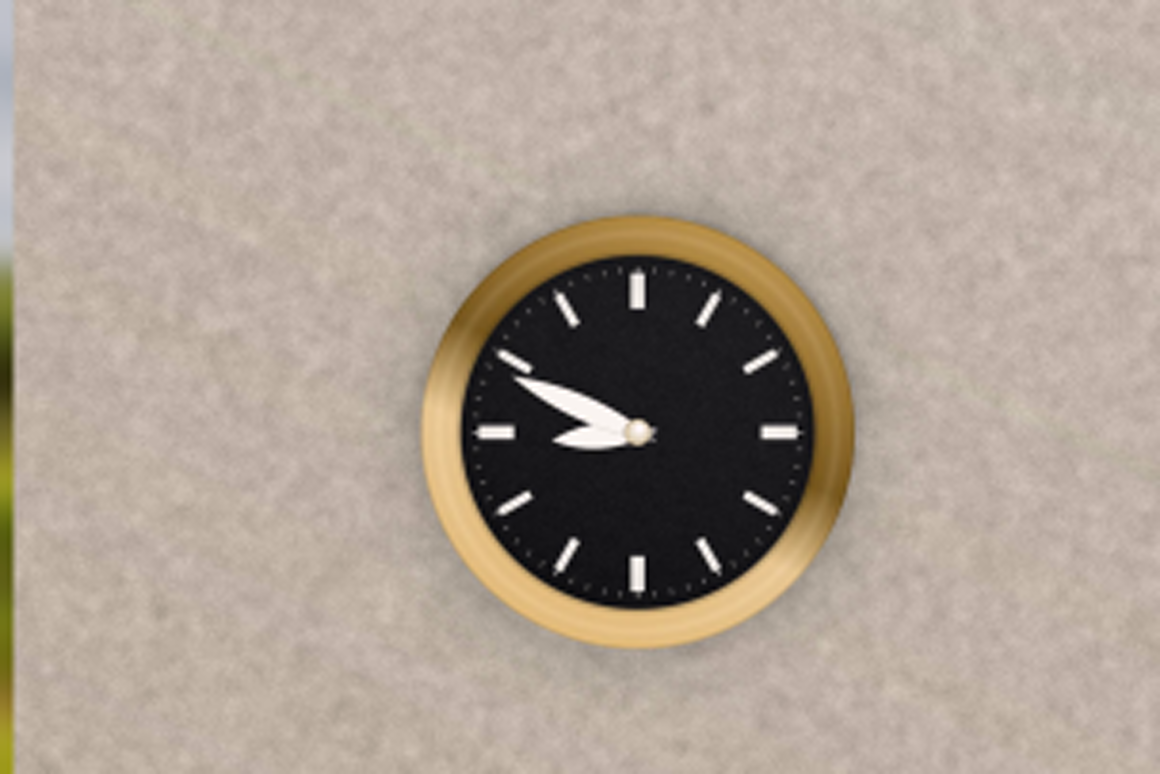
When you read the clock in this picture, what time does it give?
8:49
